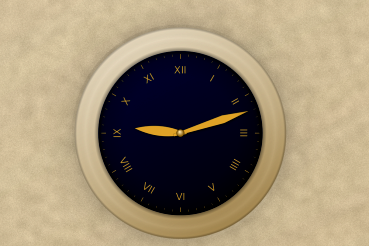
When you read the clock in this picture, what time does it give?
9:12
